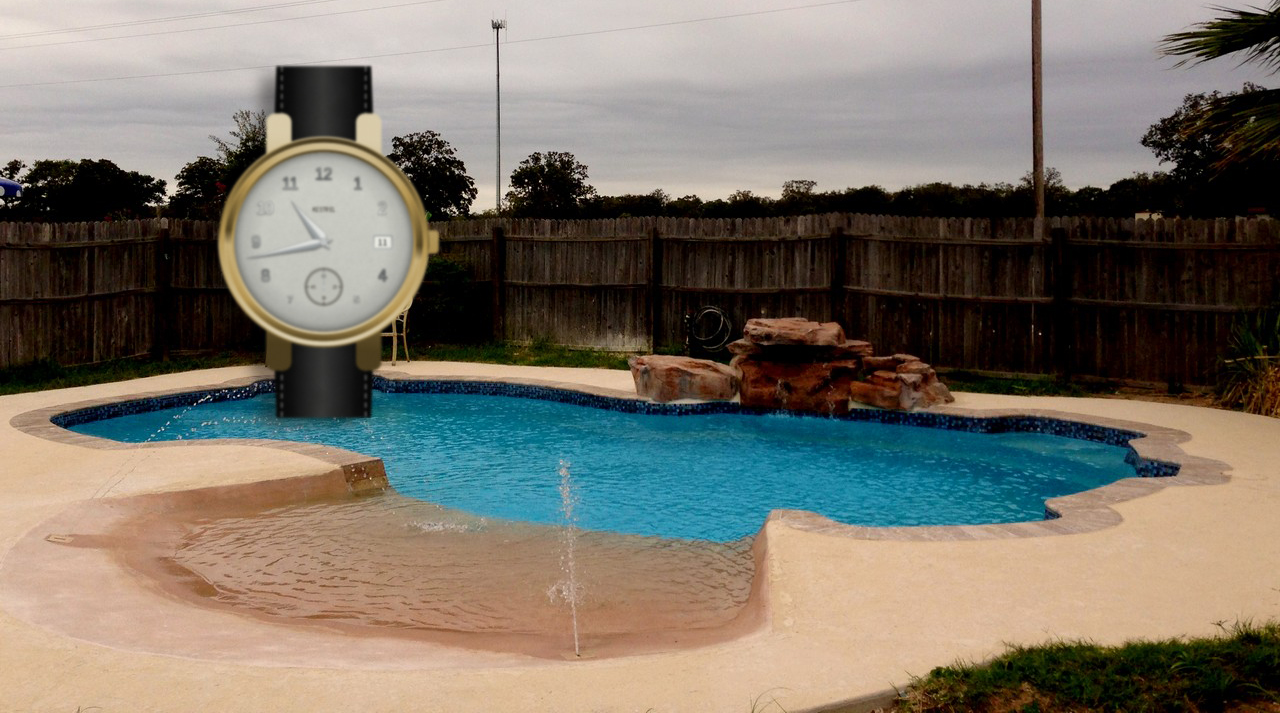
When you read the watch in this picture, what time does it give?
10:43
